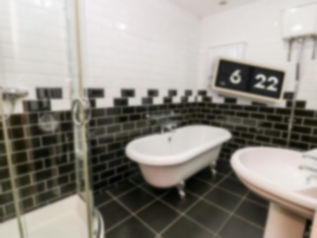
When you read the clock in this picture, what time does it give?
6:22
